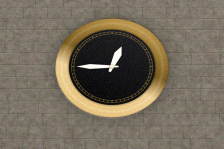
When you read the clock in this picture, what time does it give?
12:45
